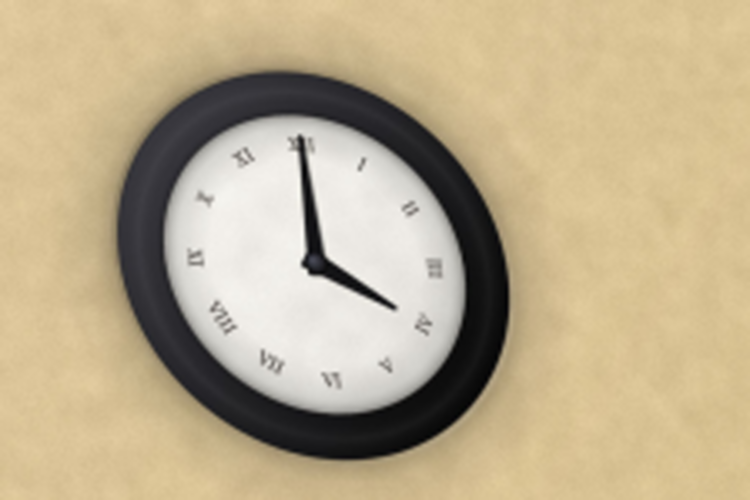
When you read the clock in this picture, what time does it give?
4:00
